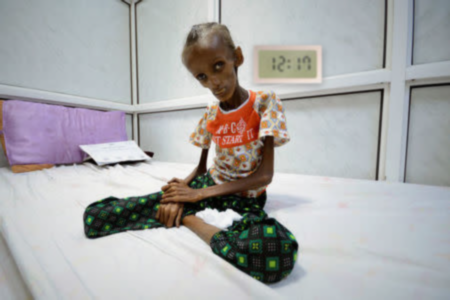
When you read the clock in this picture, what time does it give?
12:17
